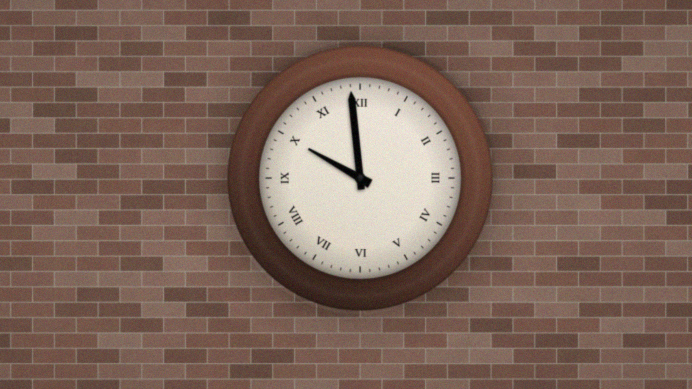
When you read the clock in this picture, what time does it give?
9:59
